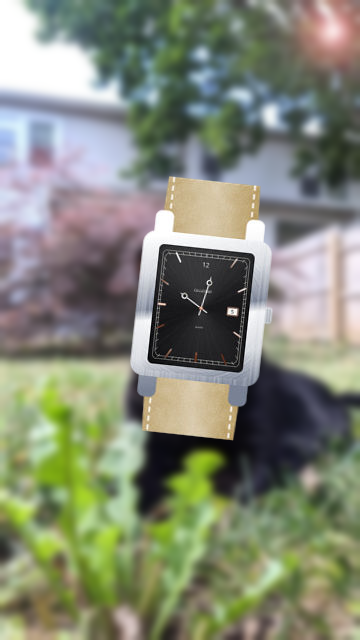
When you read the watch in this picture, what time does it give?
10:02
